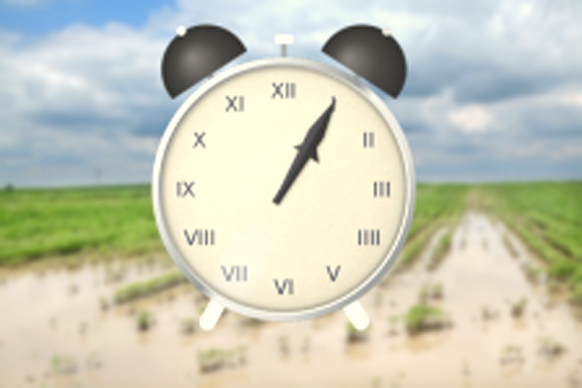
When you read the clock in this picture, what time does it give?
1:05
